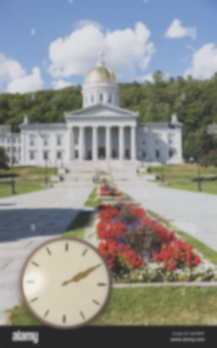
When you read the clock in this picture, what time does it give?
2:10
